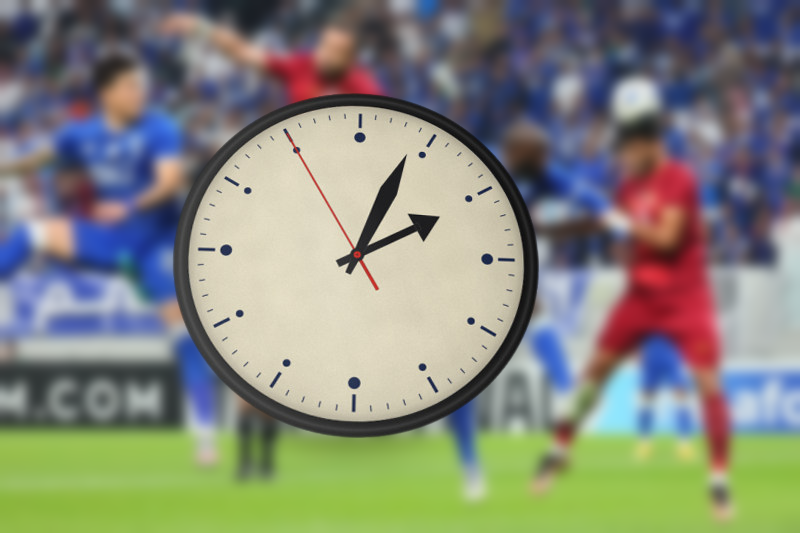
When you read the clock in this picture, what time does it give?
2:03:55
